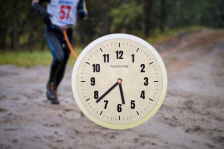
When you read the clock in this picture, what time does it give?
5:38
